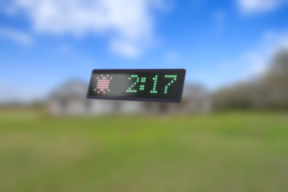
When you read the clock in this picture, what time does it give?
2:17
